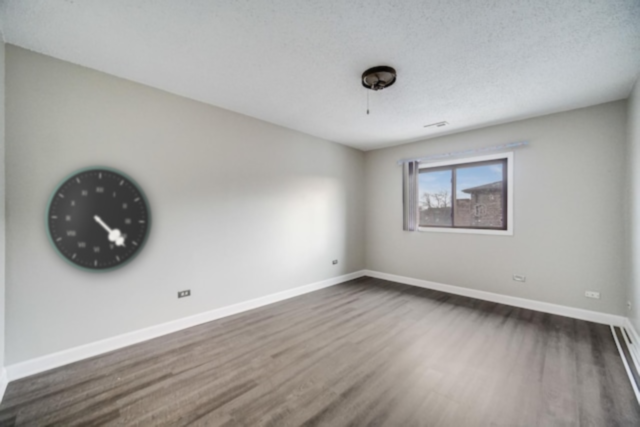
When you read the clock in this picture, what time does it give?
4:22
